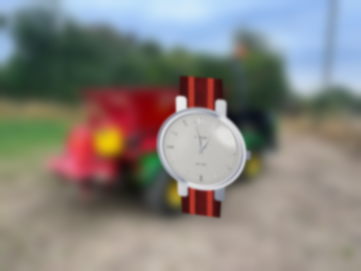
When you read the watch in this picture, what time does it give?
12:58
